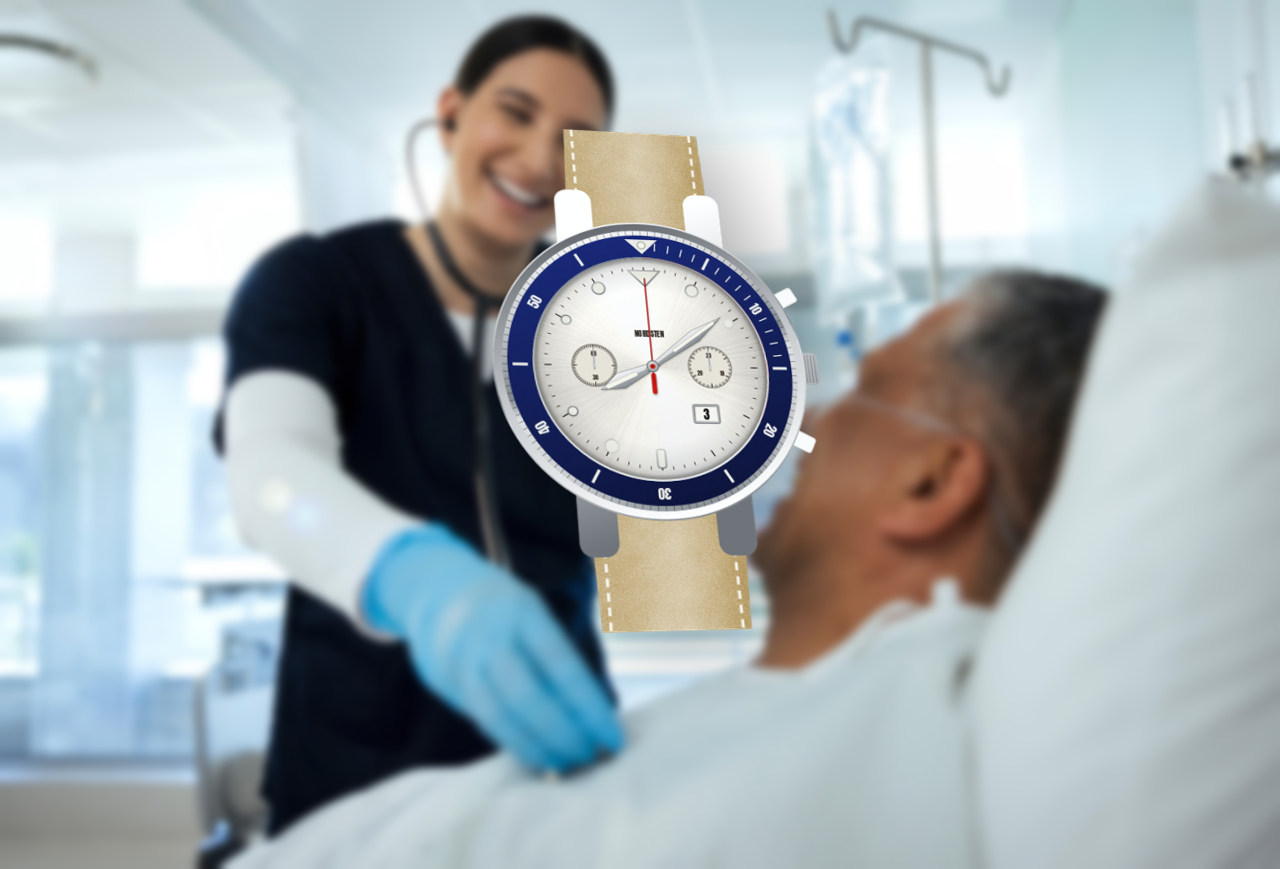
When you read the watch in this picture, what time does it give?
8:09
